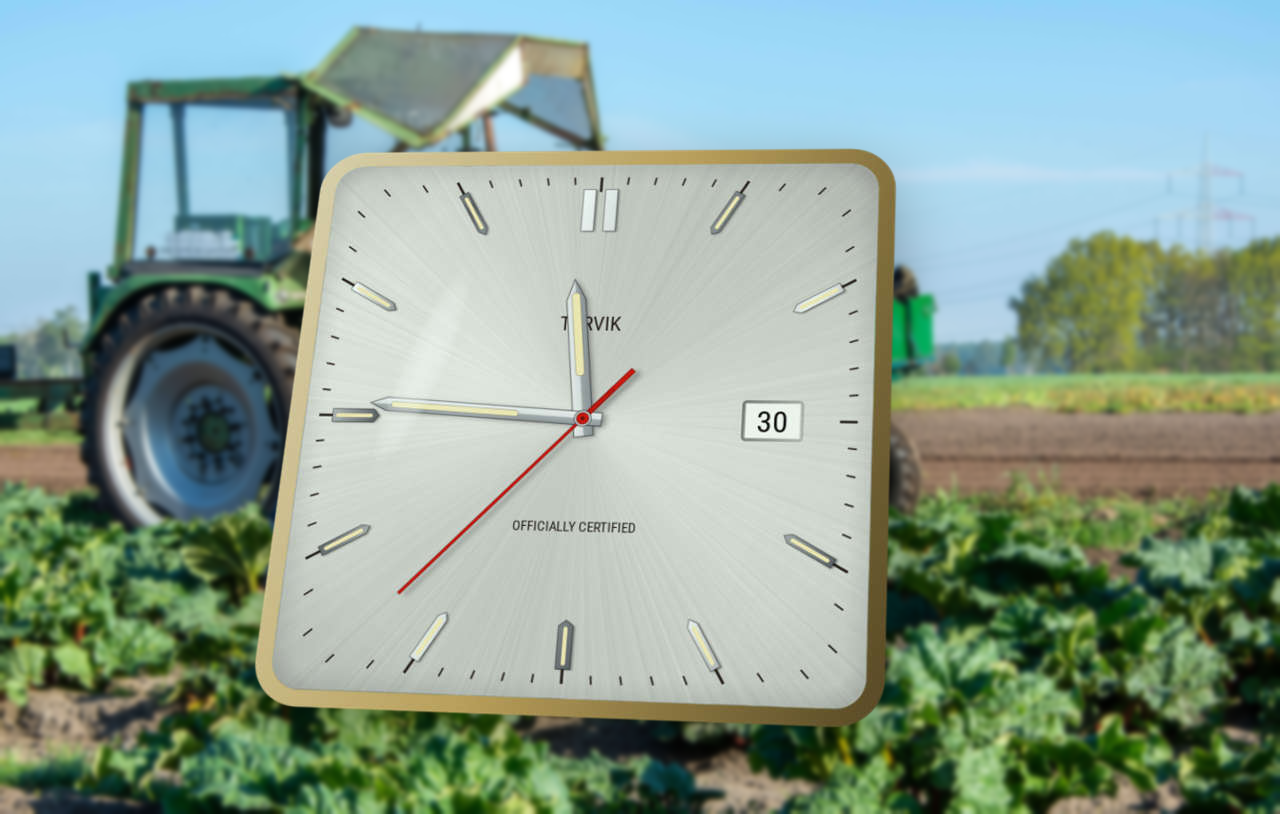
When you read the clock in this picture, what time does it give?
11:45:37
